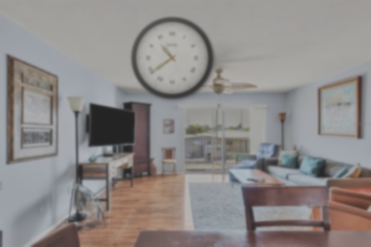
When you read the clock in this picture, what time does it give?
10:39
